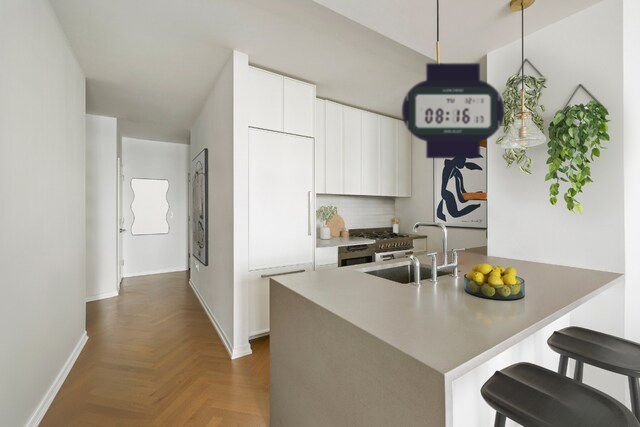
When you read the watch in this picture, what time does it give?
8:16
